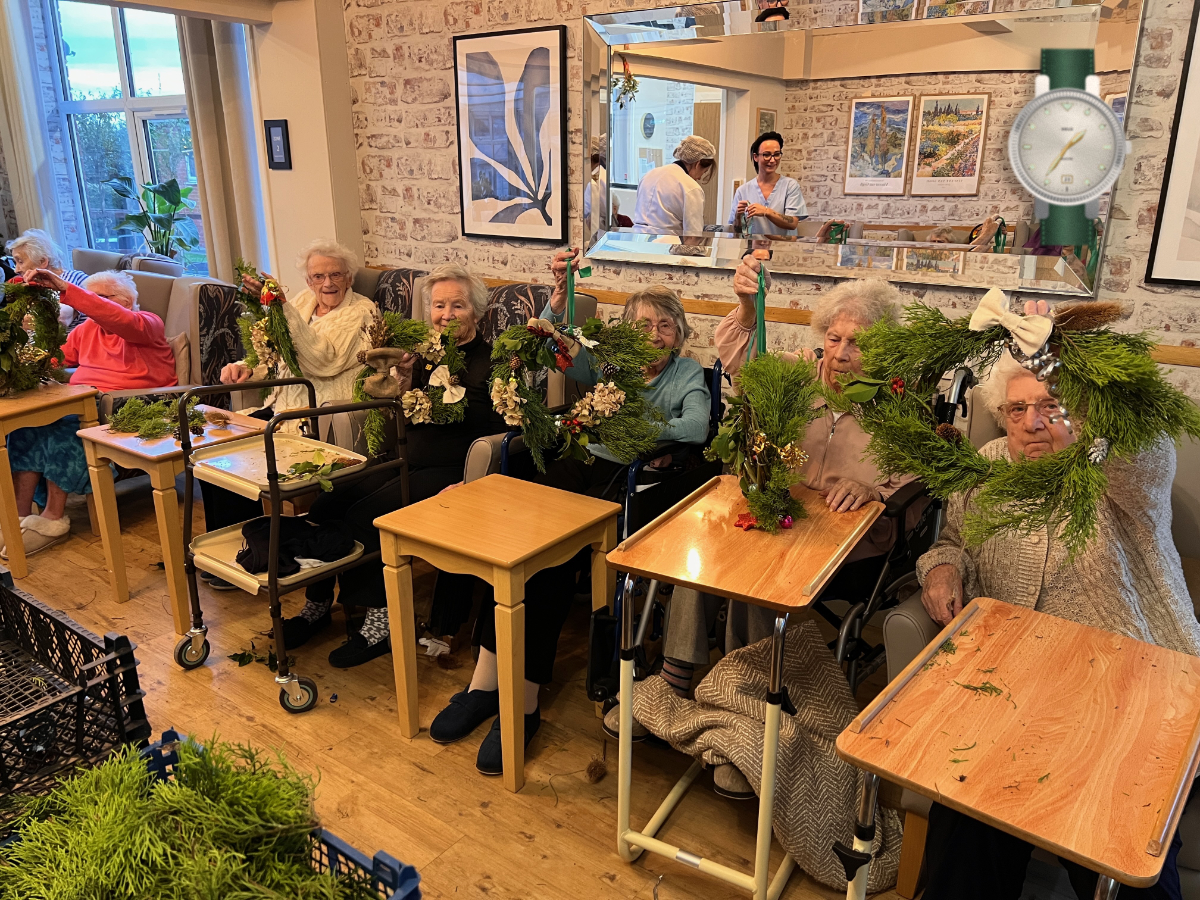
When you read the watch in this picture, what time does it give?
1:36
